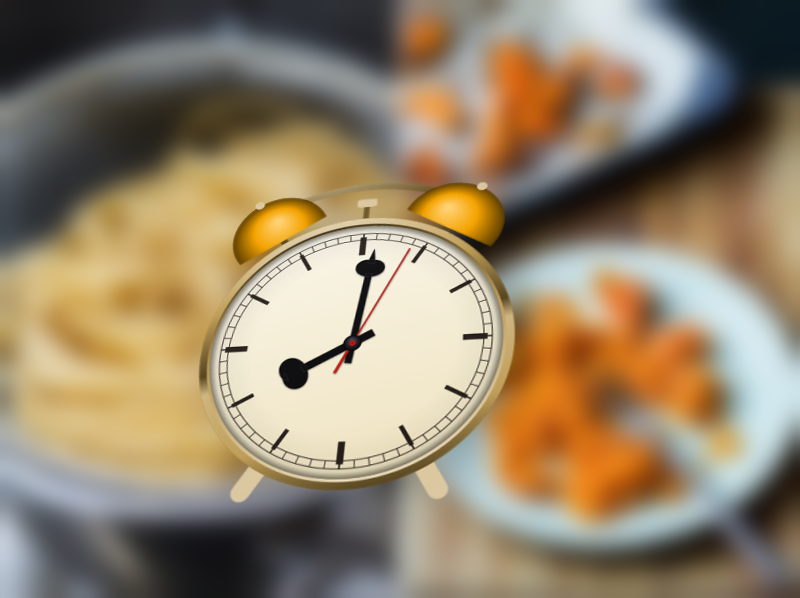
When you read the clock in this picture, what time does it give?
8:01:04
